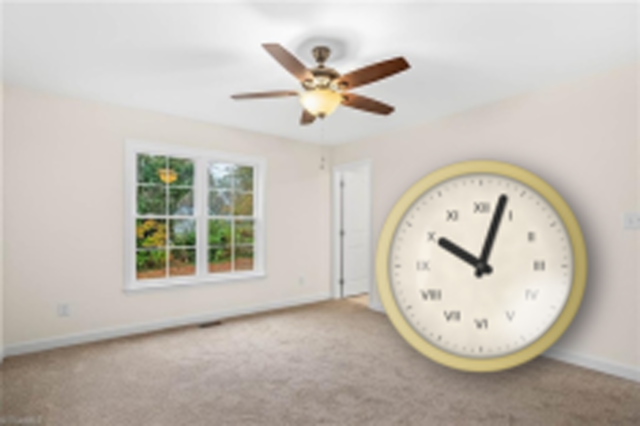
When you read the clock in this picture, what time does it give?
10:03
